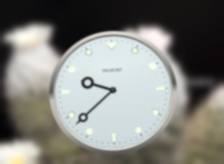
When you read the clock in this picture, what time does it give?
9:38
